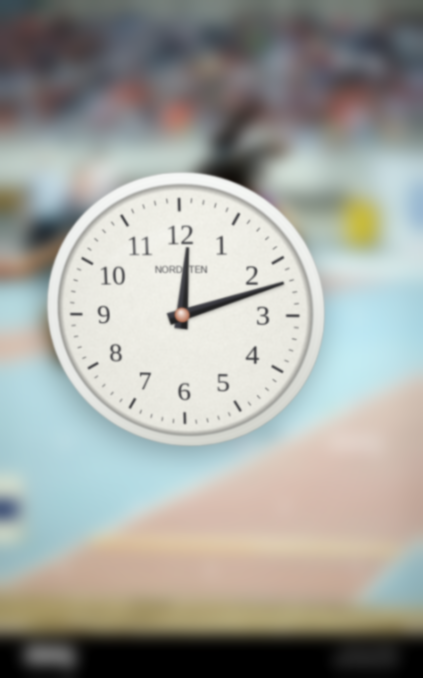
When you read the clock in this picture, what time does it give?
12:12
